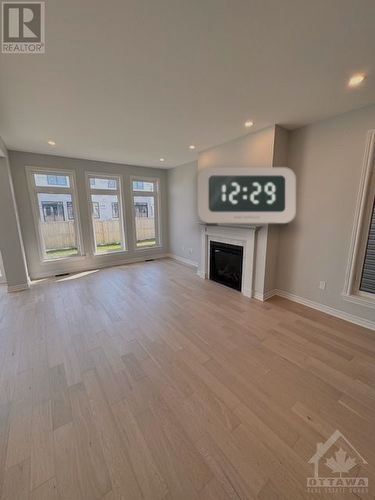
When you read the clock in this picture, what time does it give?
12:29
